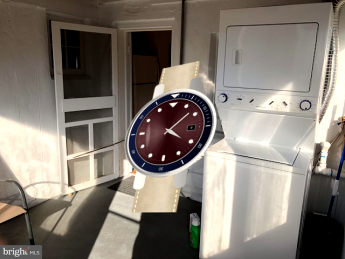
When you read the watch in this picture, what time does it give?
4:08
